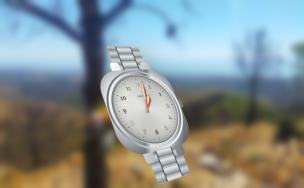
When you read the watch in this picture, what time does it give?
1:02
